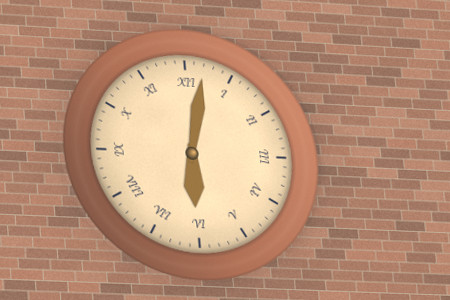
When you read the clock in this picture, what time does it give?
6:02
